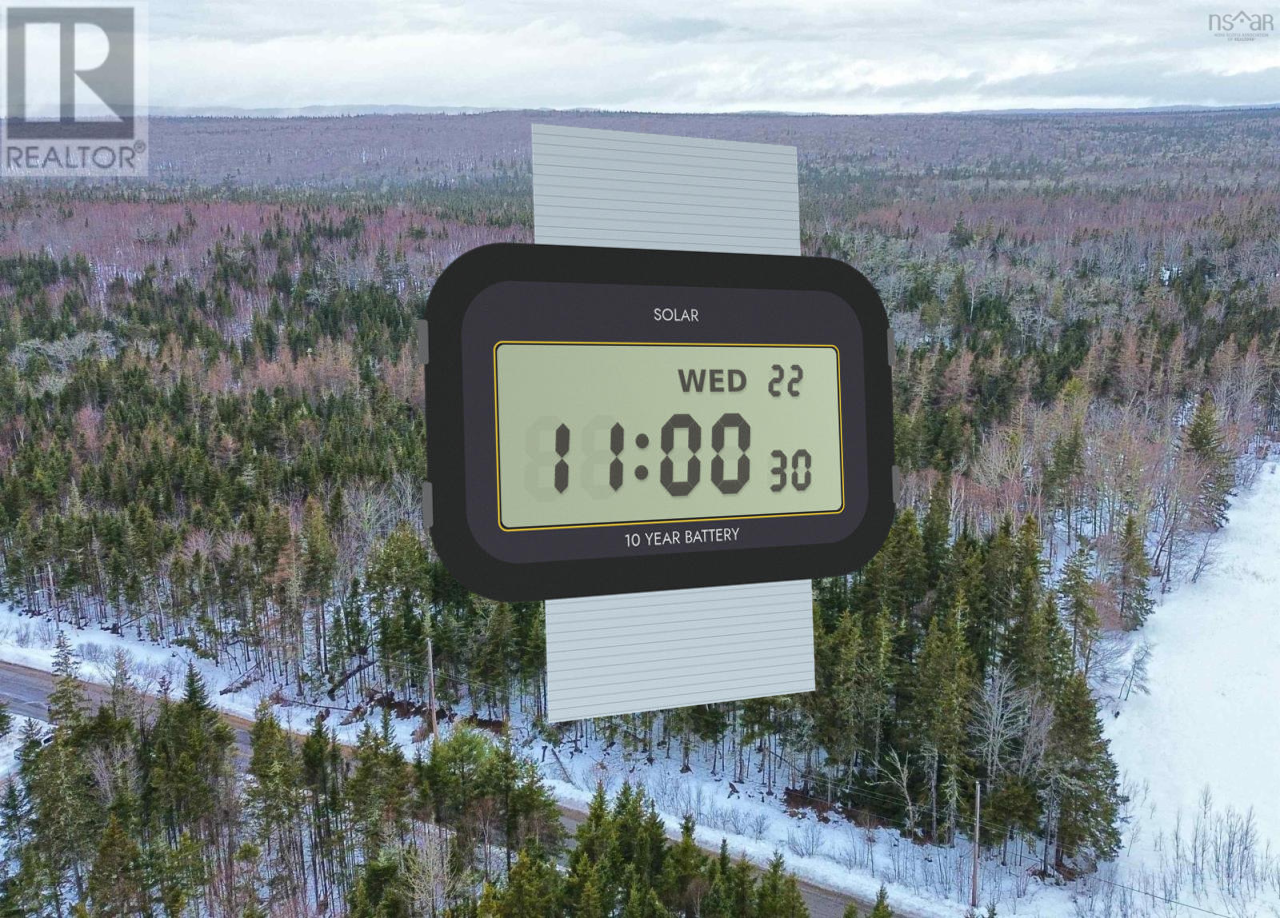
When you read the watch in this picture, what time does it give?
11:00:30
